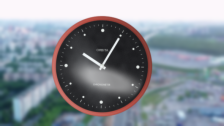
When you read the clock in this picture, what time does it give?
10:05
